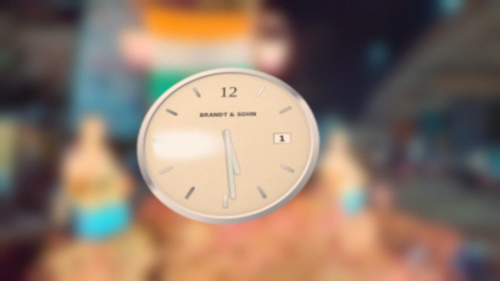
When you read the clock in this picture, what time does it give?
5:29
